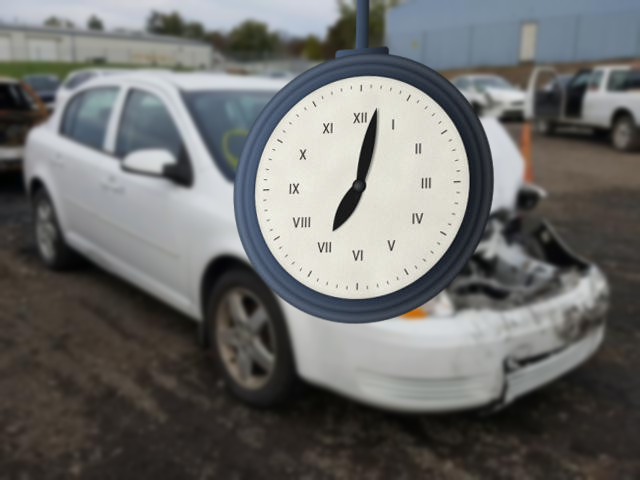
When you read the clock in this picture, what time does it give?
7:02
